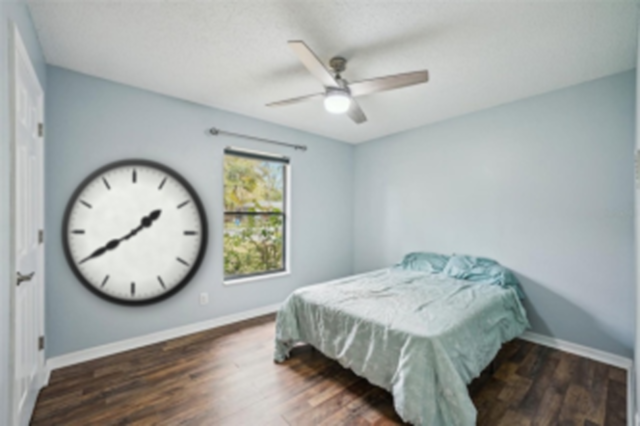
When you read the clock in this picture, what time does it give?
1:40
